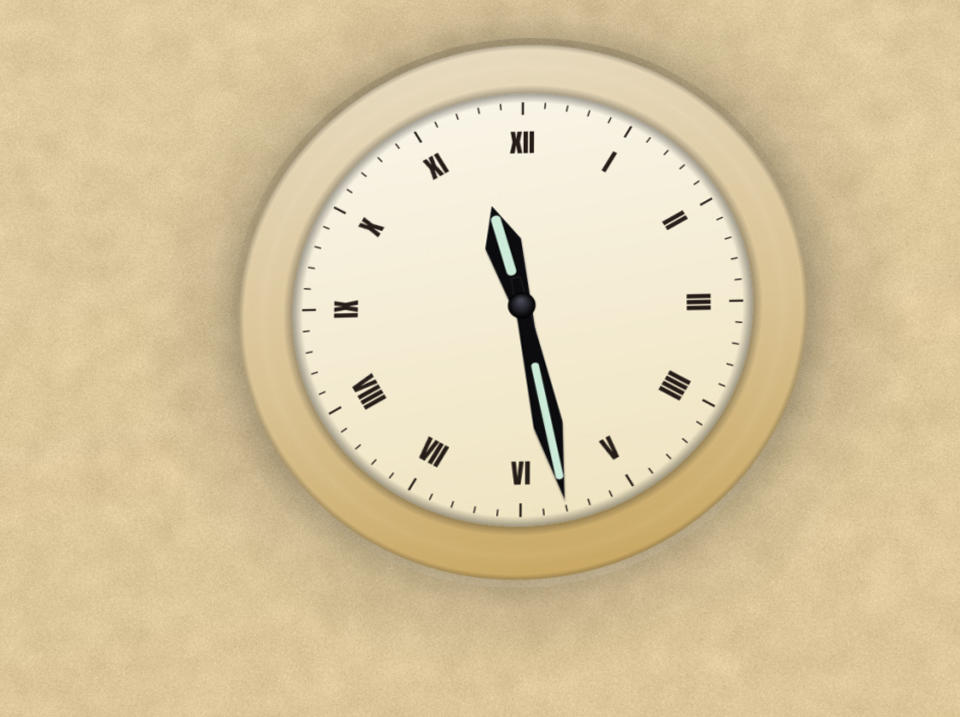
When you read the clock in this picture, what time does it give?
11:28
